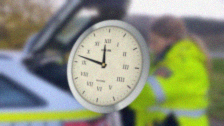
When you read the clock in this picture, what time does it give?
11:47
